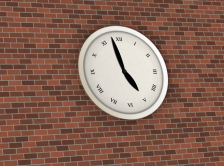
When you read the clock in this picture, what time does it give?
4:58
